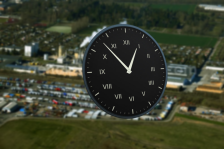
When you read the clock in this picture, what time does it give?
12:53
